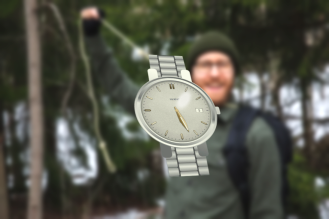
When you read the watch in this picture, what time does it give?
5:27
